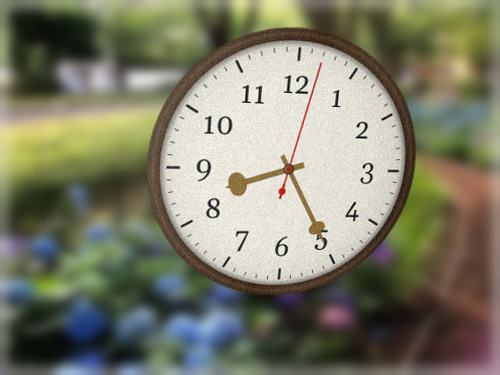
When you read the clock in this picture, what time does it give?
8:25:02
